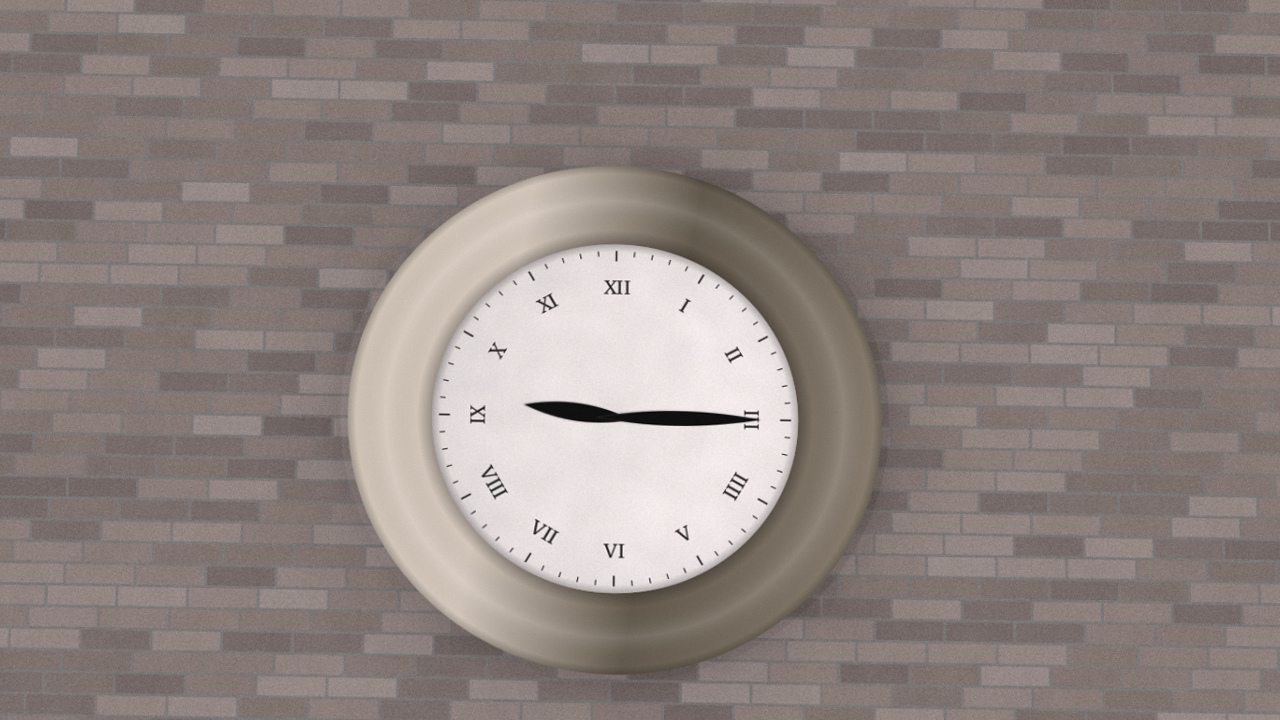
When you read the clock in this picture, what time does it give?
9:15
